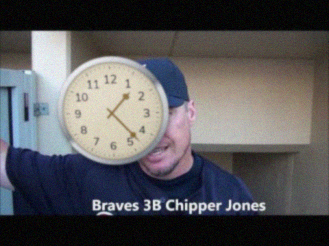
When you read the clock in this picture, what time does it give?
1:23
